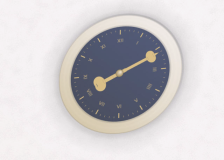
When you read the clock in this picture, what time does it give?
8:11
